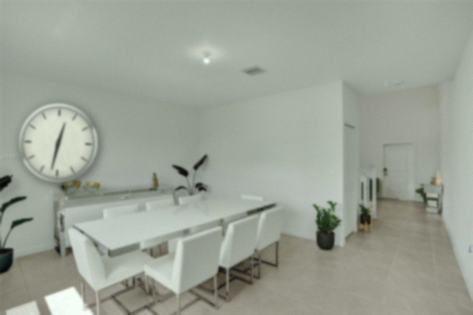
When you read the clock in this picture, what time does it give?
12:32
